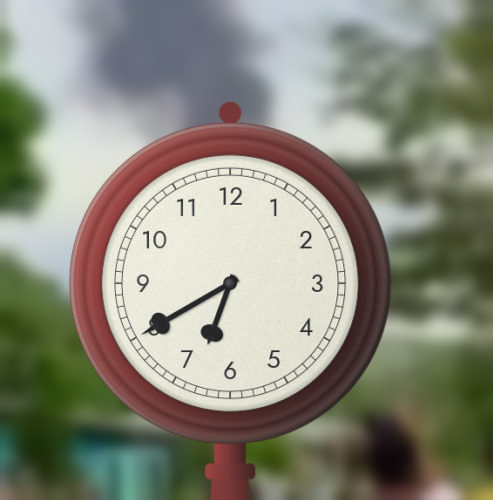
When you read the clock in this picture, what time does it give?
6:40
